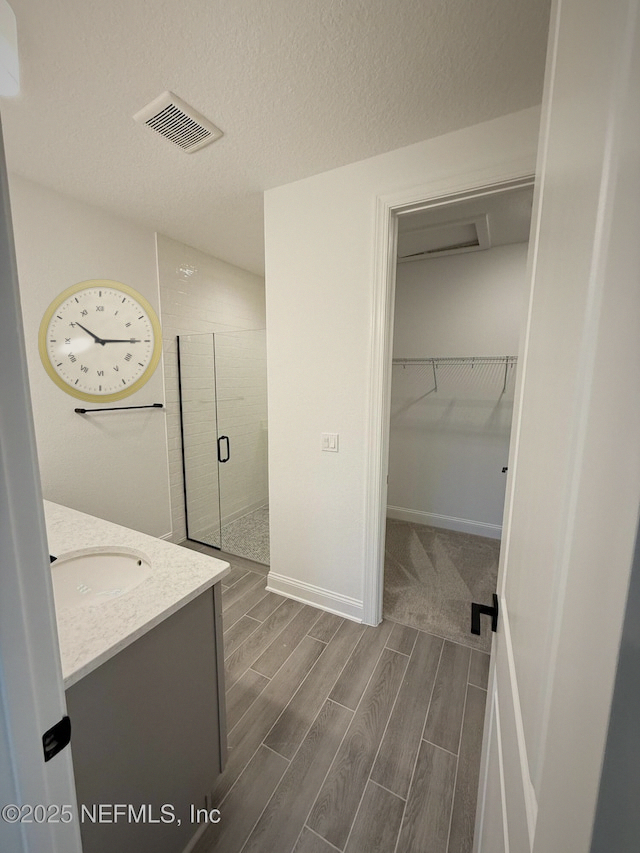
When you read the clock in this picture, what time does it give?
10:15
